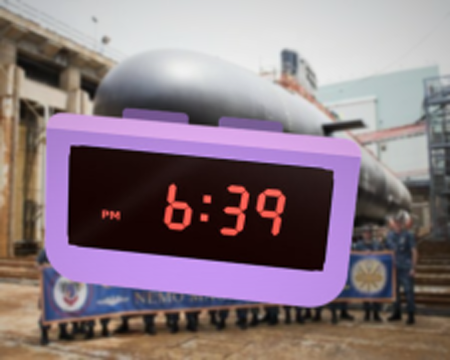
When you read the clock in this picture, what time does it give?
6:39
